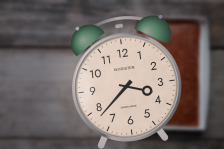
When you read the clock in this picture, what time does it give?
3:38
